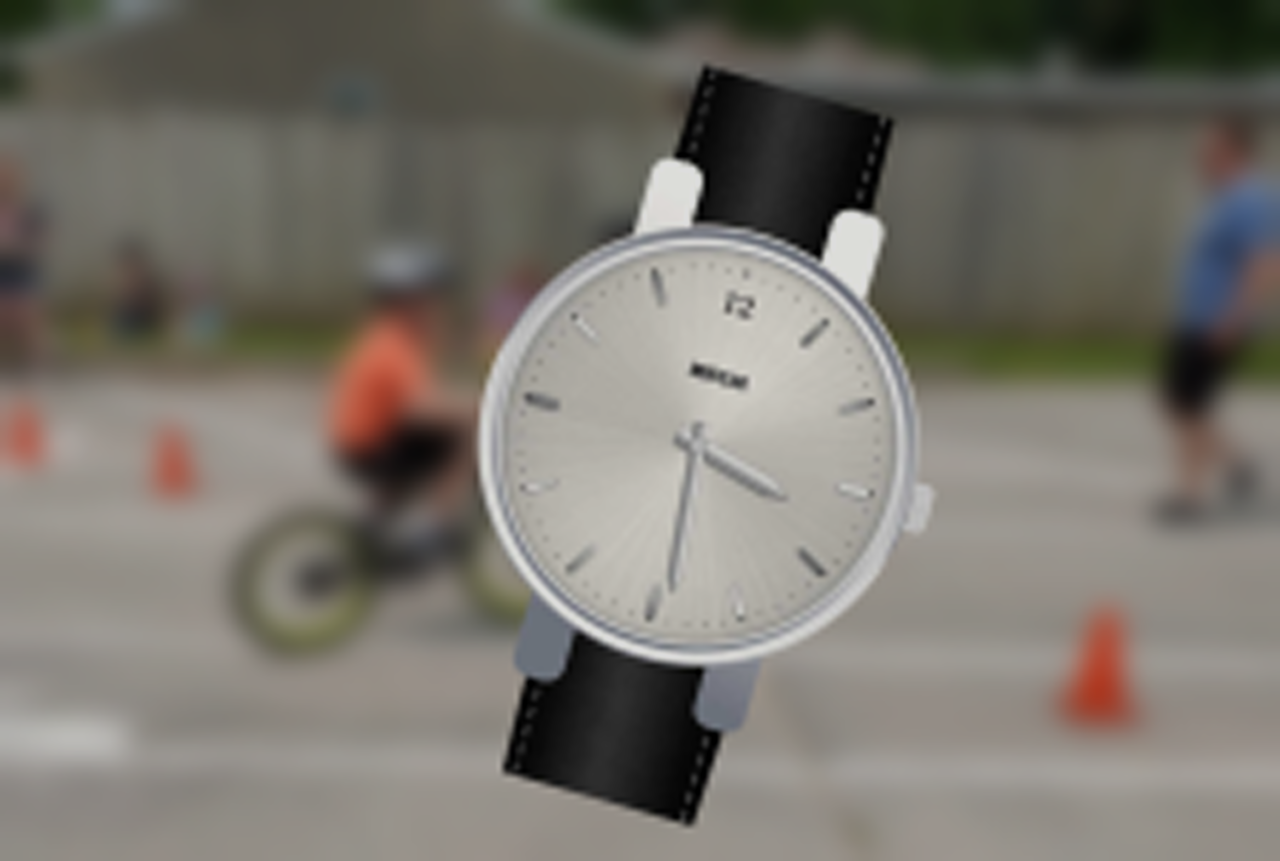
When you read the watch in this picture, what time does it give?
3:29
